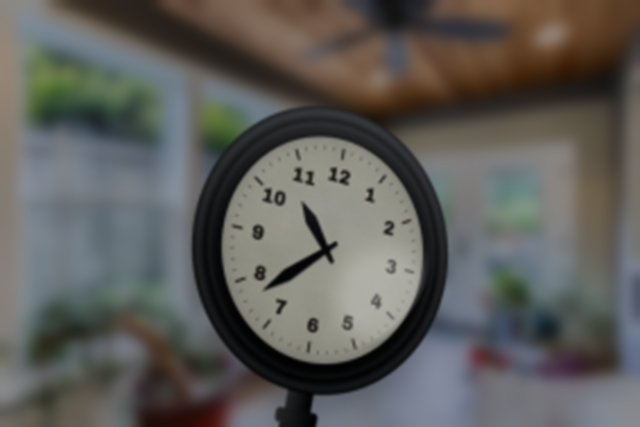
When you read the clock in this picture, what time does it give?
10:38
